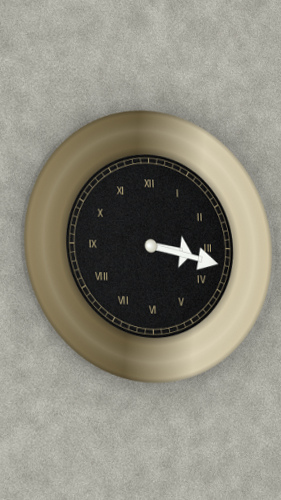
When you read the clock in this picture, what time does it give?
3:17
